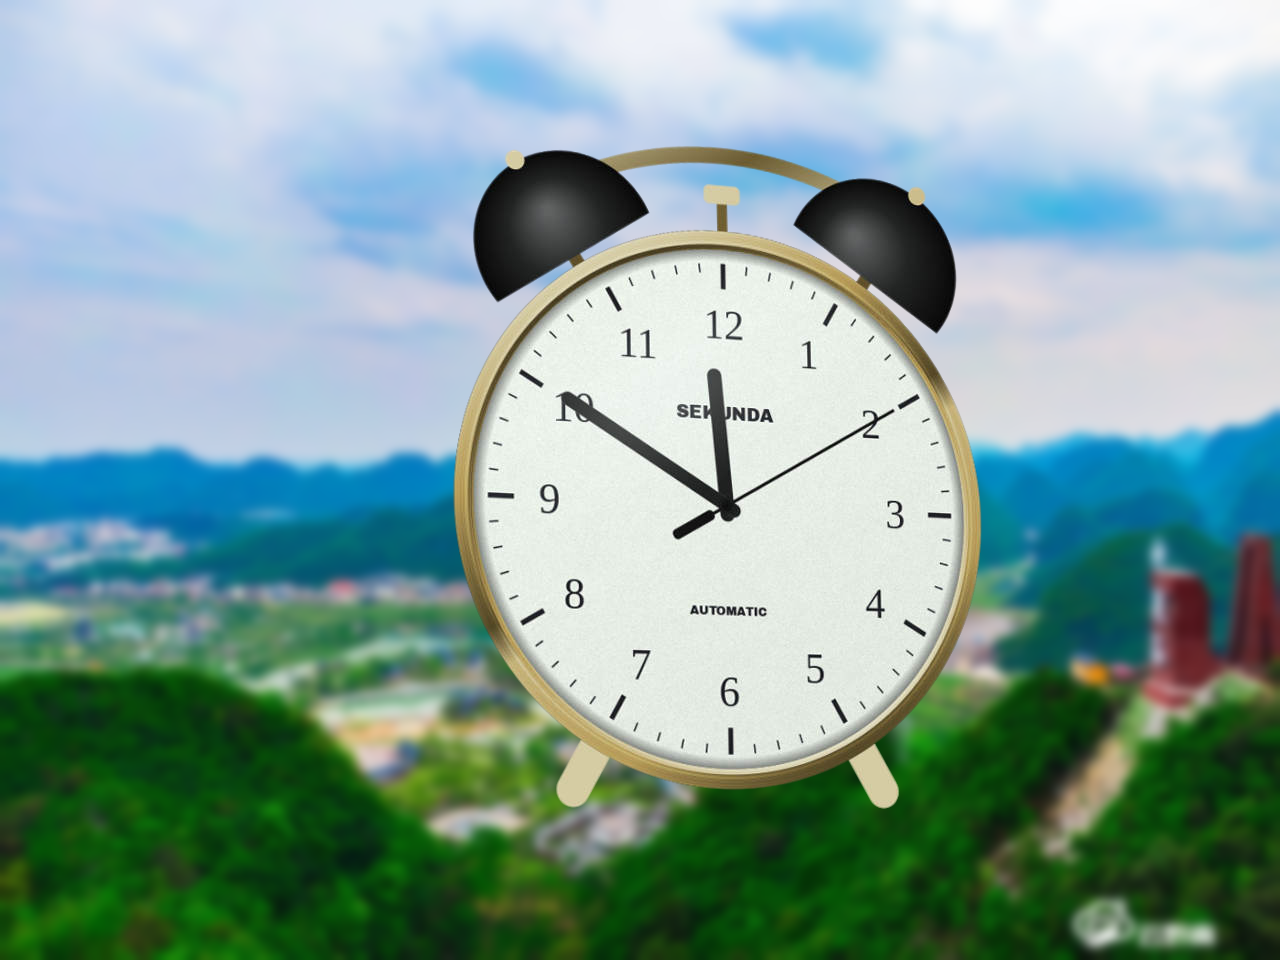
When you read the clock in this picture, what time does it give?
11:50:10
